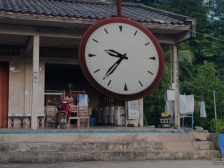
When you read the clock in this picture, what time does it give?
9:37
